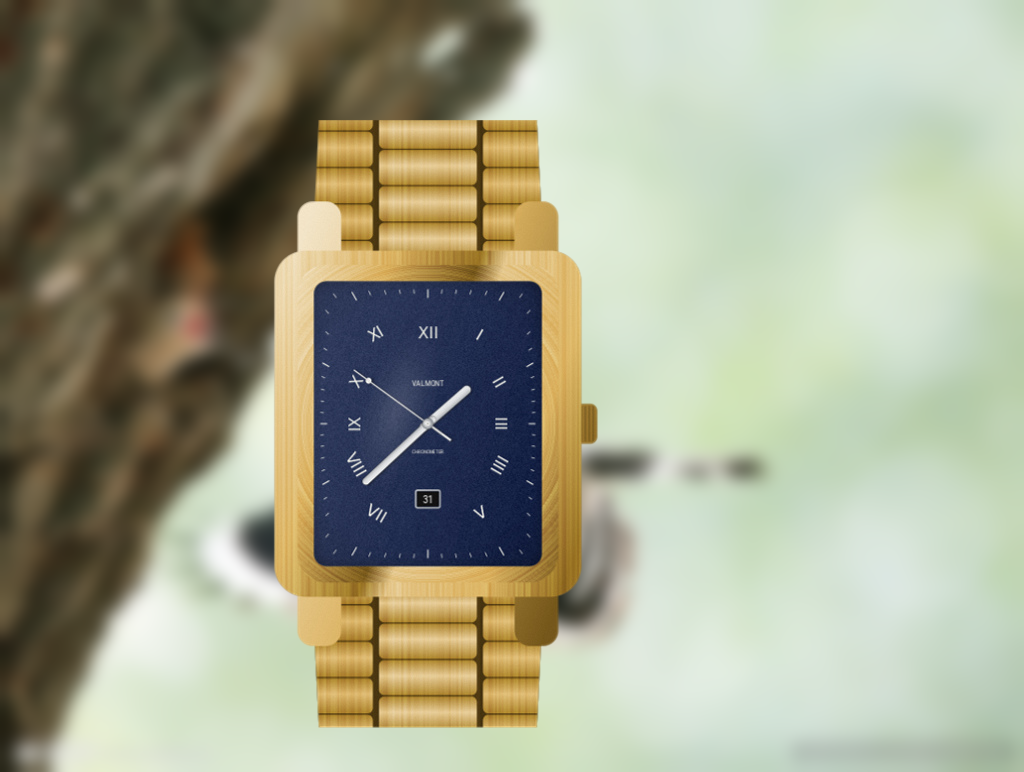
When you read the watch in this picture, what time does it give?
1:37:51
